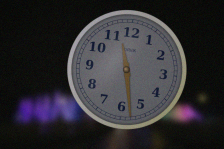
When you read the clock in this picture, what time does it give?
11:28
